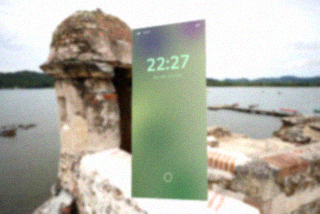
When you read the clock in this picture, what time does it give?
22:27
